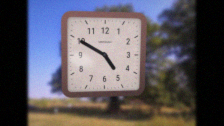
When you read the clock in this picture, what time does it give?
4:50
